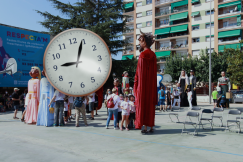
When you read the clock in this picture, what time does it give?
9:04
